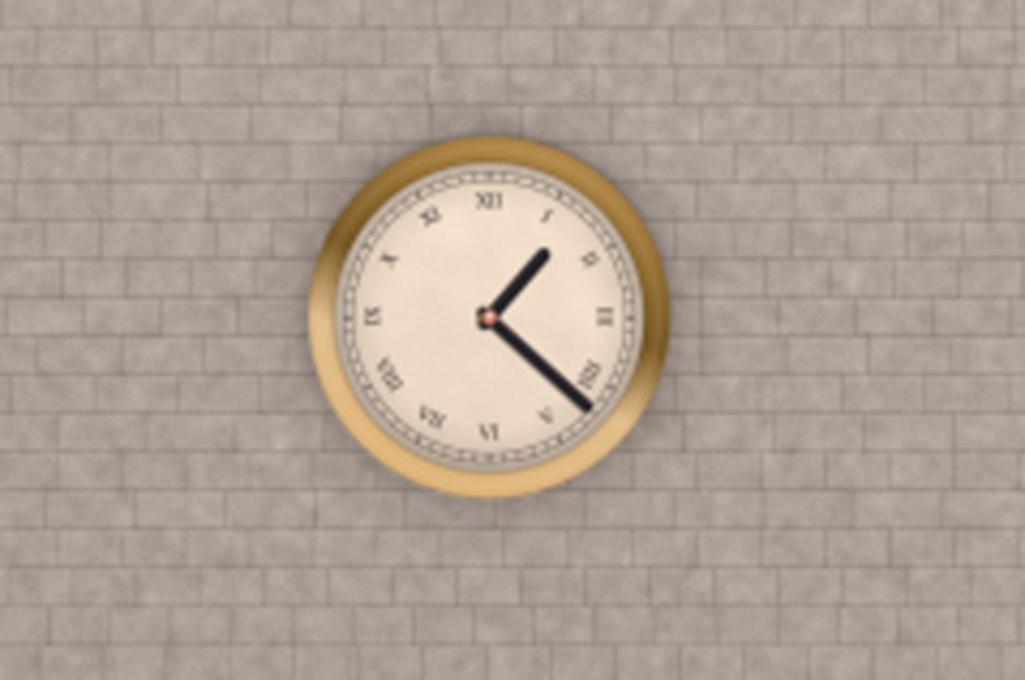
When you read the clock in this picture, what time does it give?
1:22
